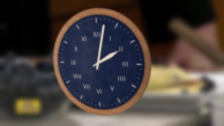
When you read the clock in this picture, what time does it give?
2:02
